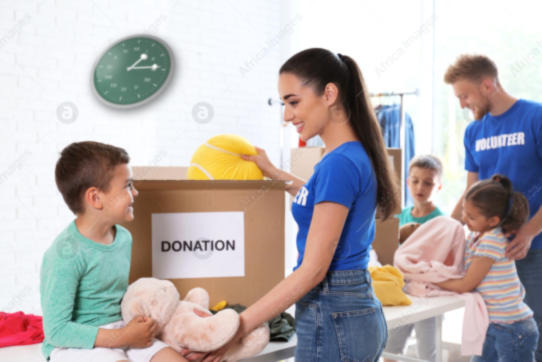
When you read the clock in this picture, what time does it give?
1:14
